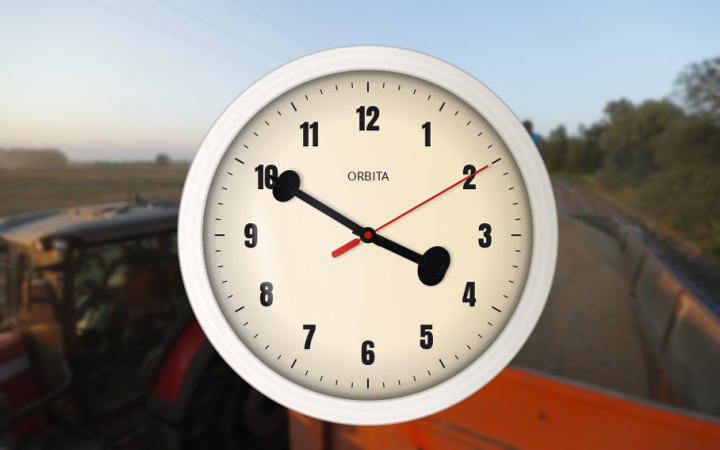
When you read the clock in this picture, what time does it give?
3:50:10
